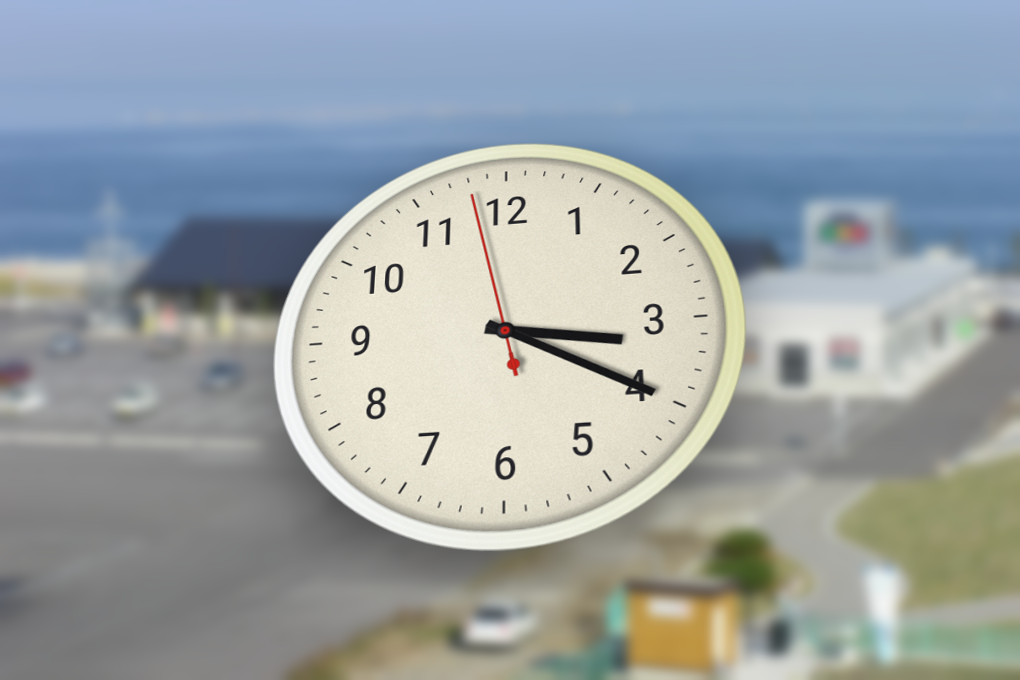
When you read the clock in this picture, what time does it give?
3:19:58
